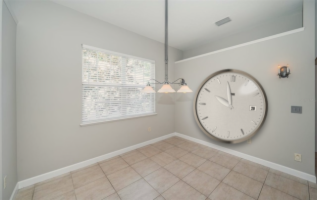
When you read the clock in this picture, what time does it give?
9:58
